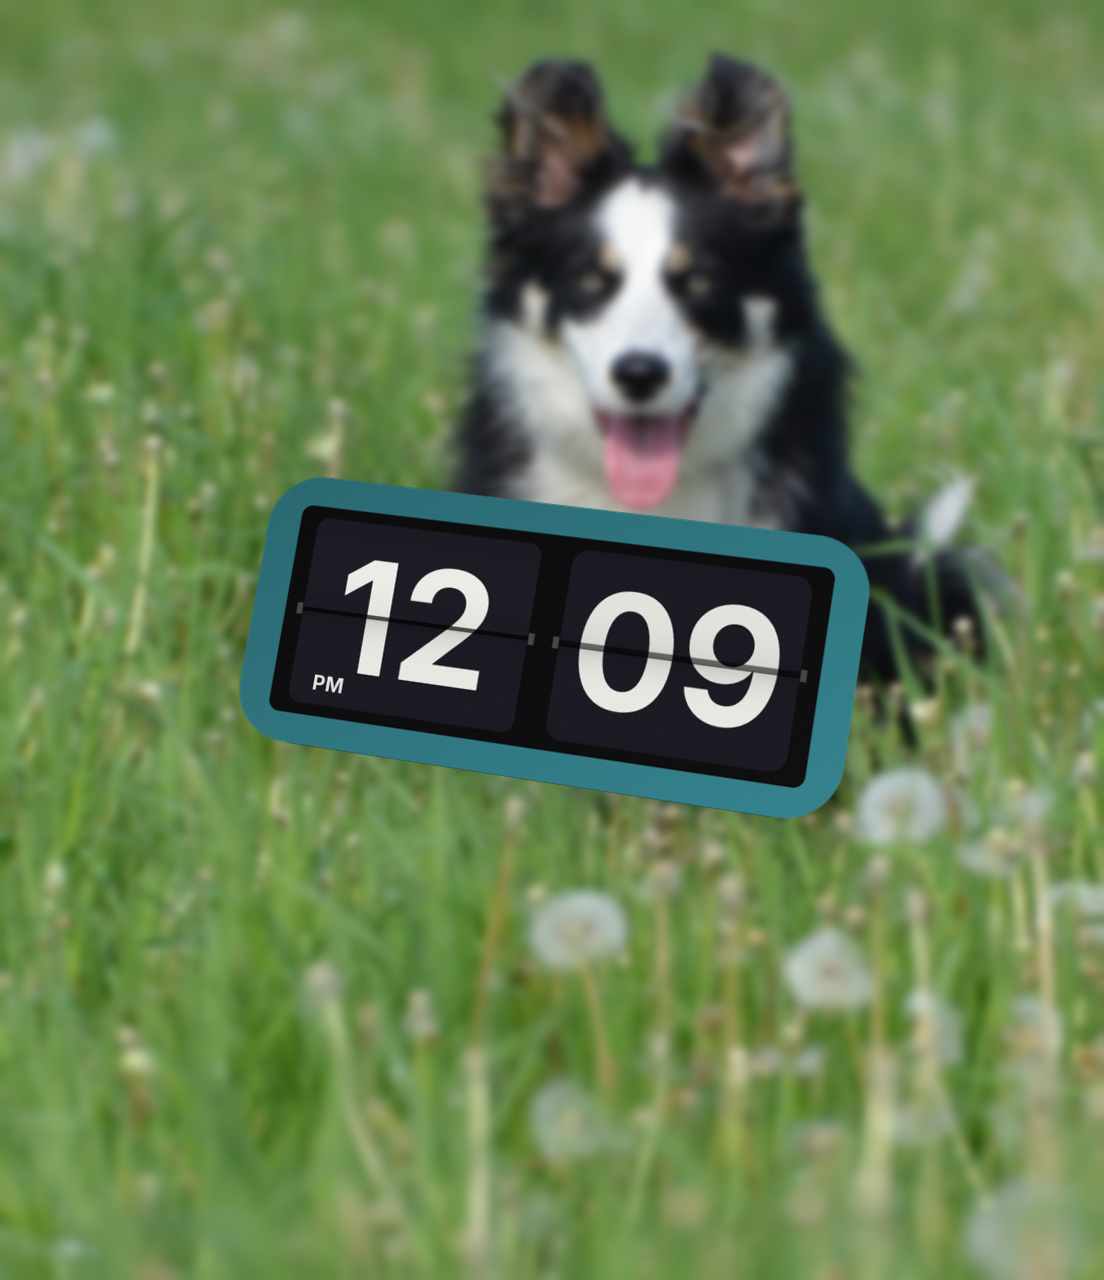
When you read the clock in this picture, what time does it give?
12:09
